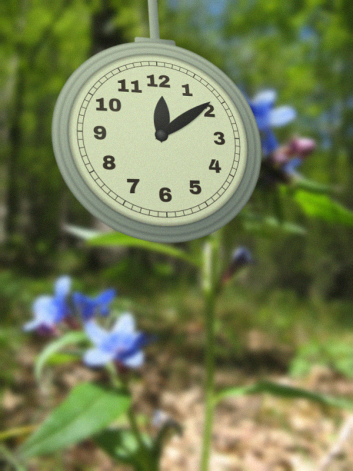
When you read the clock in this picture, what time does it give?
12:09
